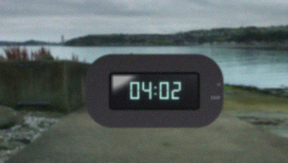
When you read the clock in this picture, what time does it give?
4:02
